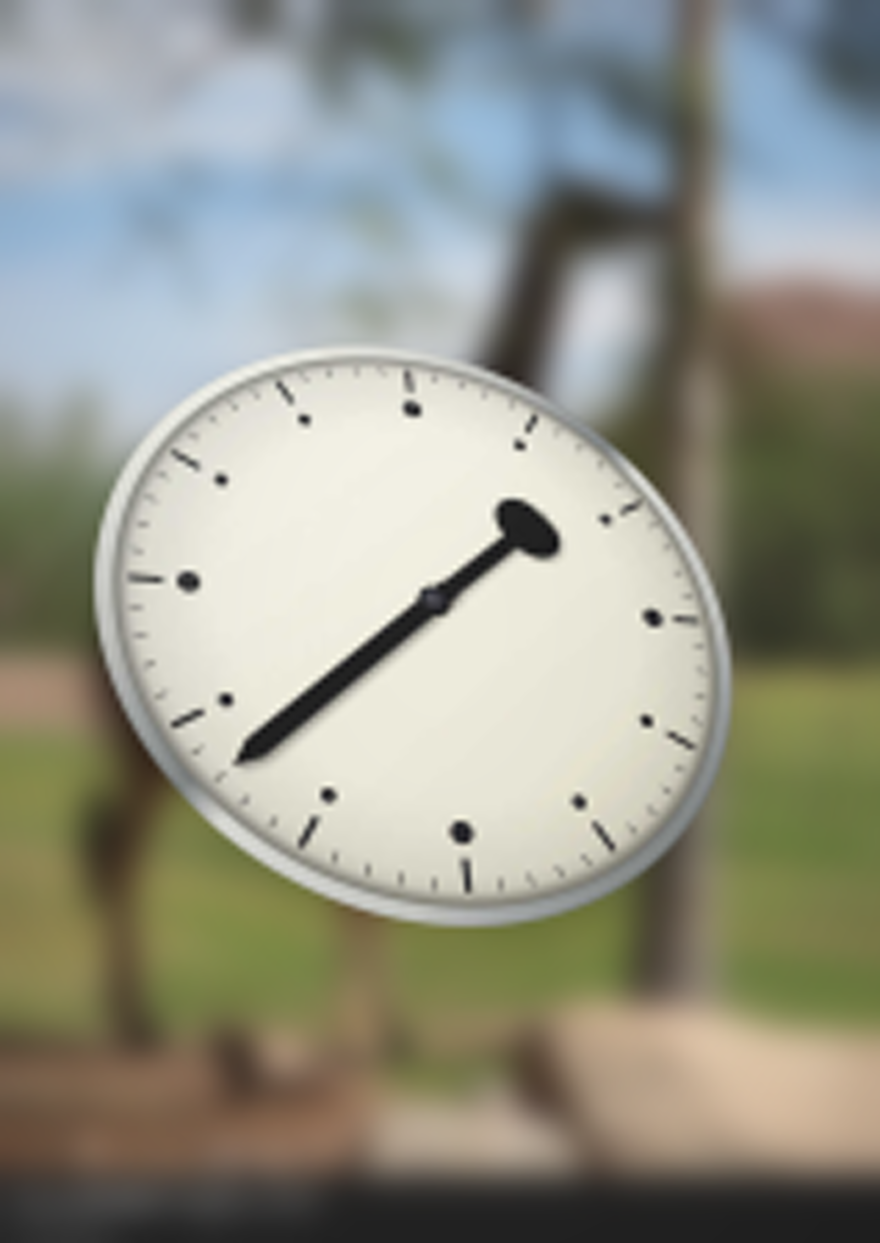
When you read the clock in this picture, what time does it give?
1:38
